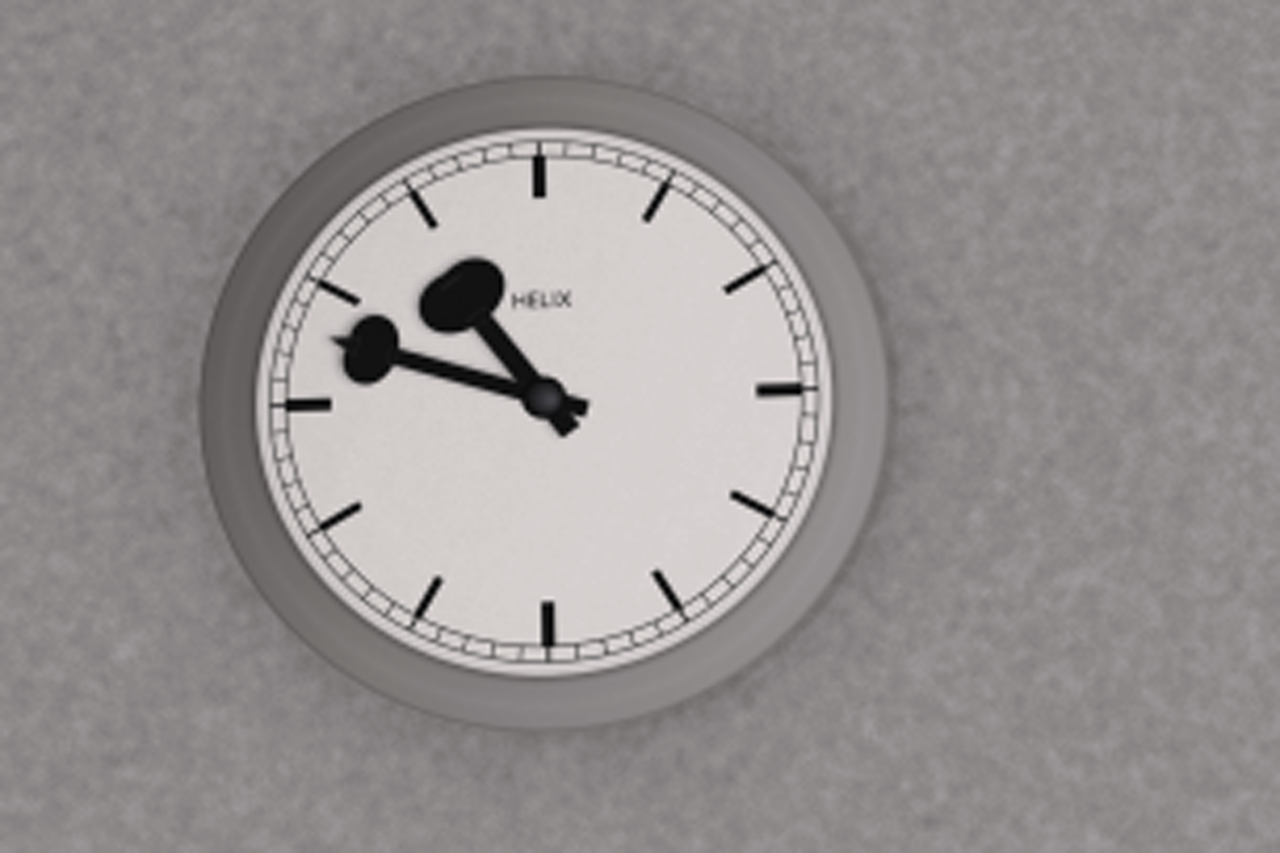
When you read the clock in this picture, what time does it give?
10:48
